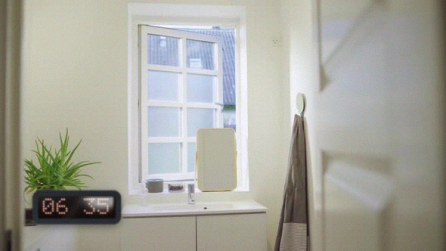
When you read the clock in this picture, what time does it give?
6:35
